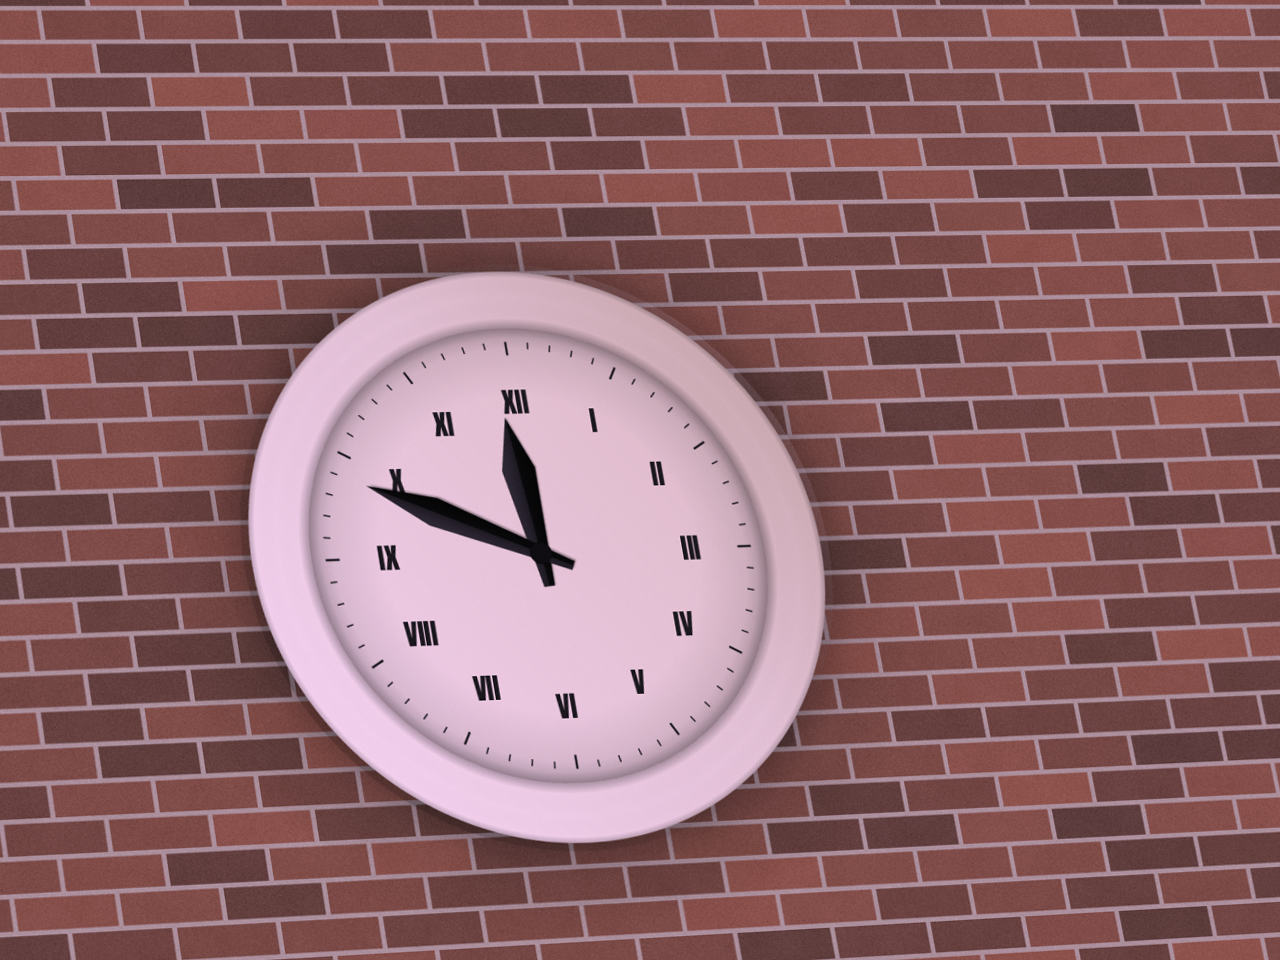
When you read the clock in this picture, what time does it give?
11:49
